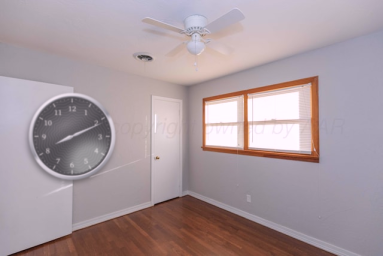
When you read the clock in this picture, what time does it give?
8:11
